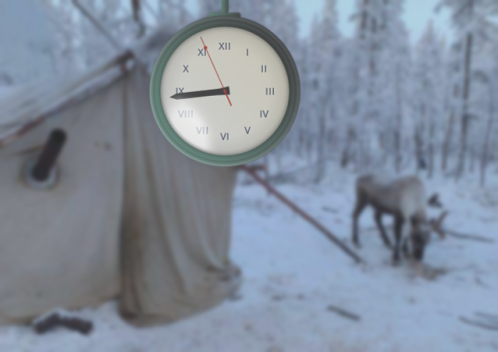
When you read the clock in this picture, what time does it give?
8:43:56
